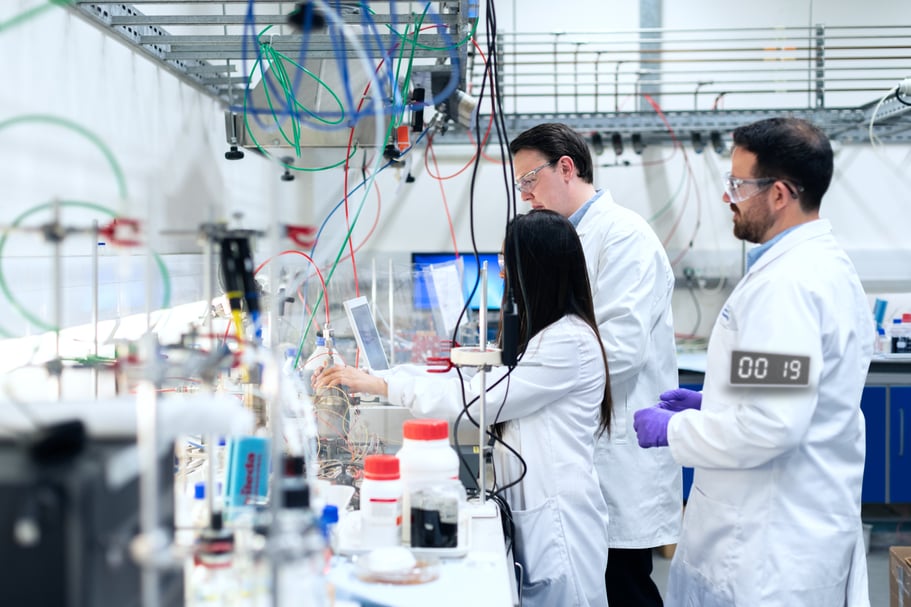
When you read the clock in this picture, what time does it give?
0:19
